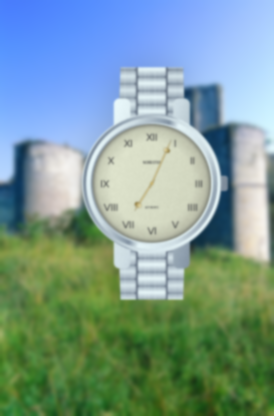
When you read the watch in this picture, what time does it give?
7:04
